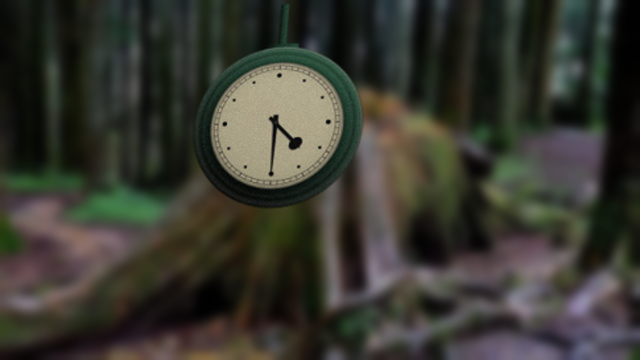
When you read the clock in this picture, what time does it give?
4:30
